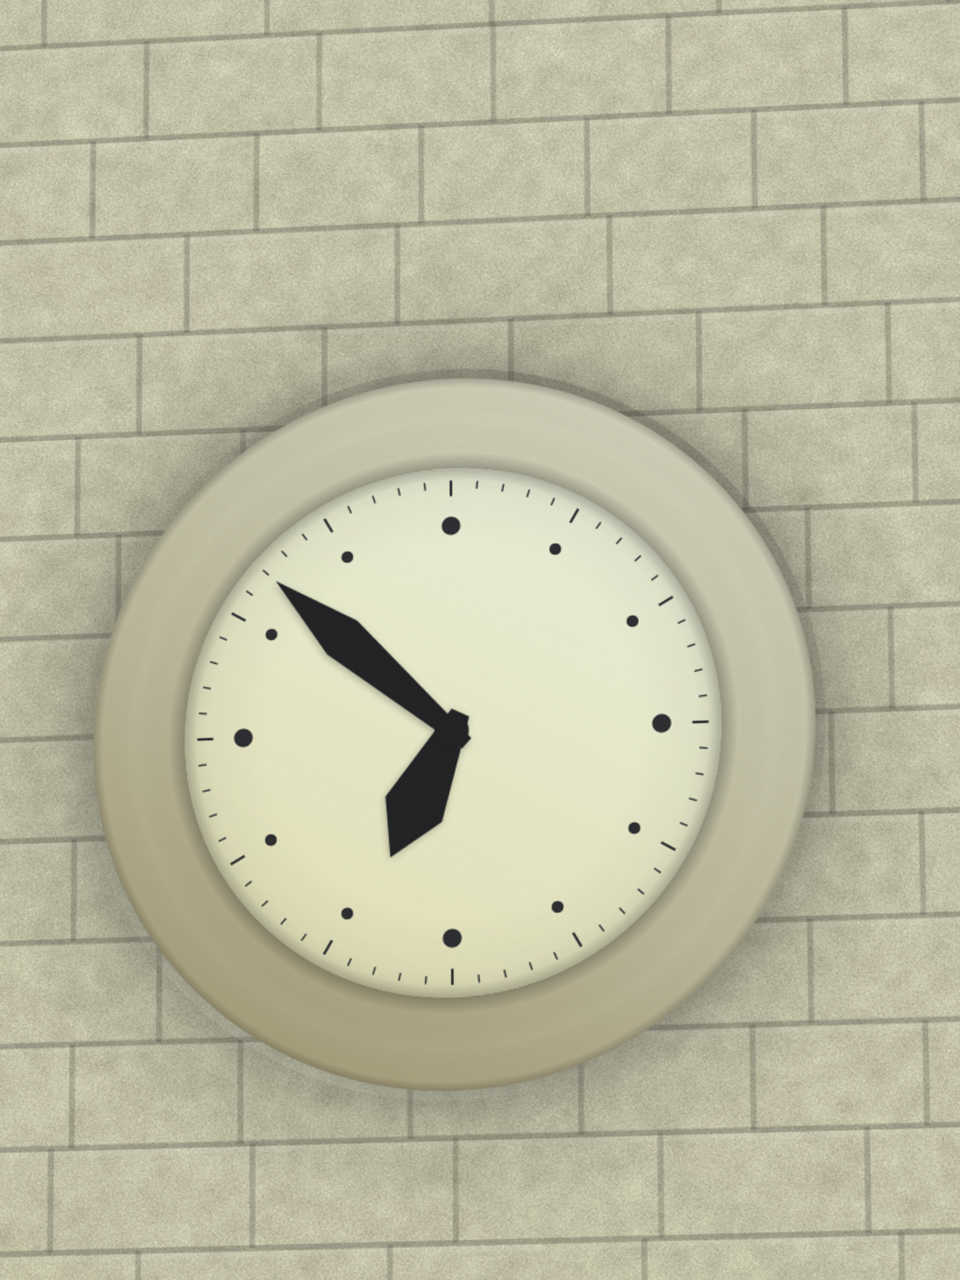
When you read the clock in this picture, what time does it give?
6:52
